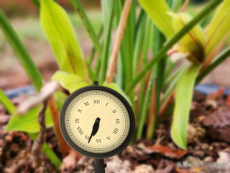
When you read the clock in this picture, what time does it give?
6:34
